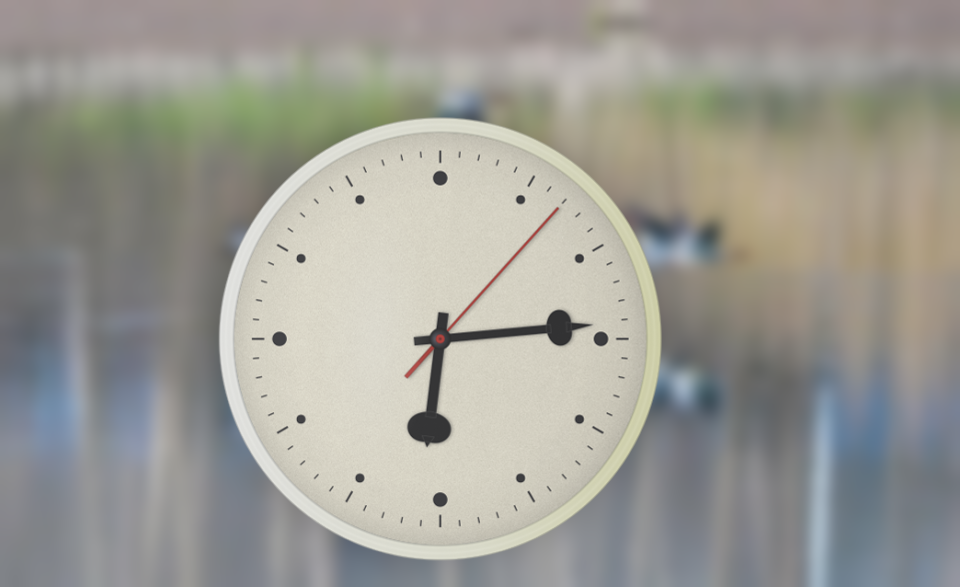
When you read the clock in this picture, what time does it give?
6:14:07
